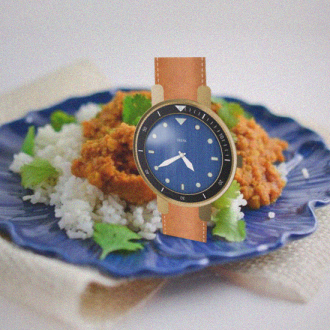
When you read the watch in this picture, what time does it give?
4:40
